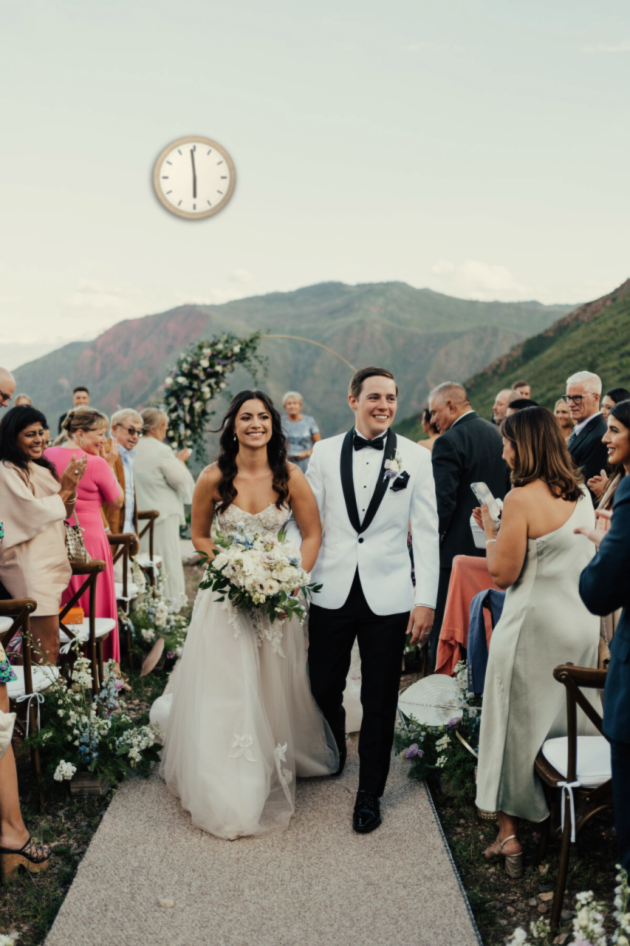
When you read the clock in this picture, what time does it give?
5:59
